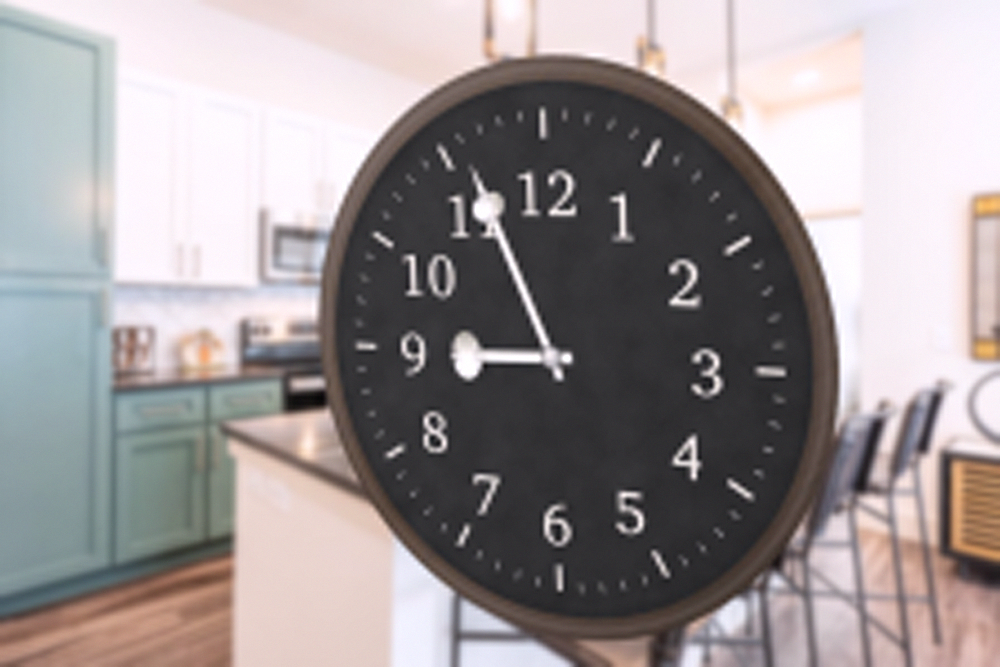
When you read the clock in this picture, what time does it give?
8:56
